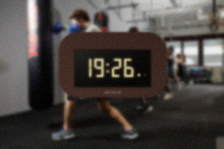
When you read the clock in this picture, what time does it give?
19:26
